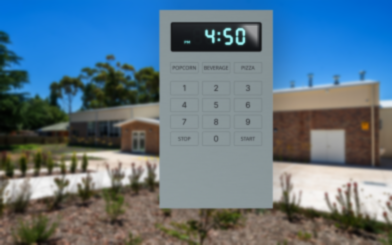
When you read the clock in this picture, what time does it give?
4:50
